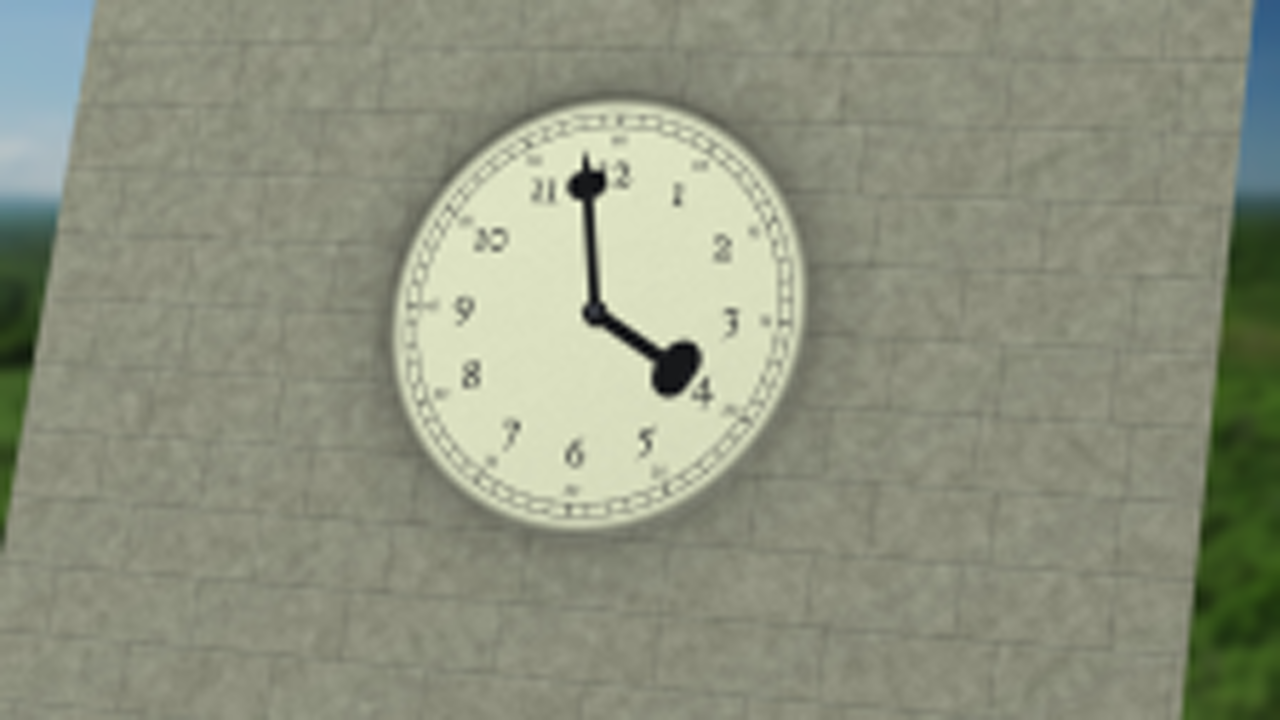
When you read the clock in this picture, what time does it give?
3:58
